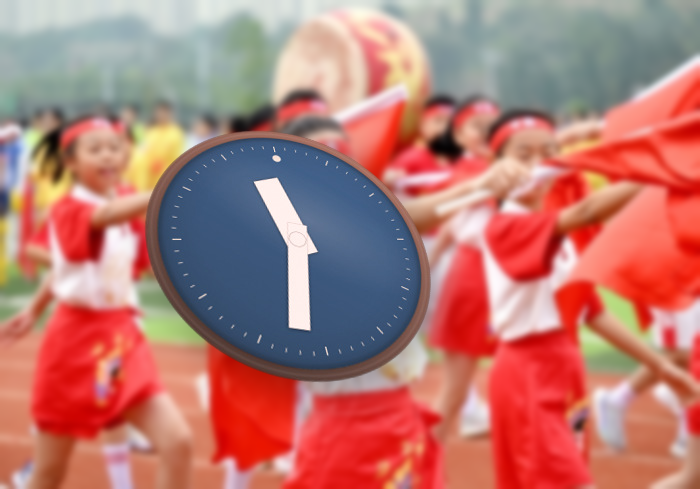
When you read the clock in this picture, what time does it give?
11:32
